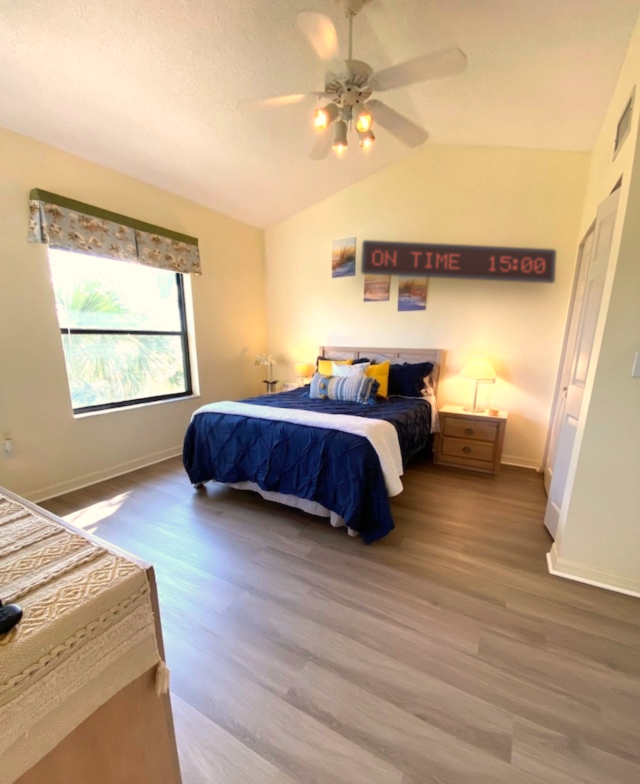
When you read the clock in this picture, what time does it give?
15:00
